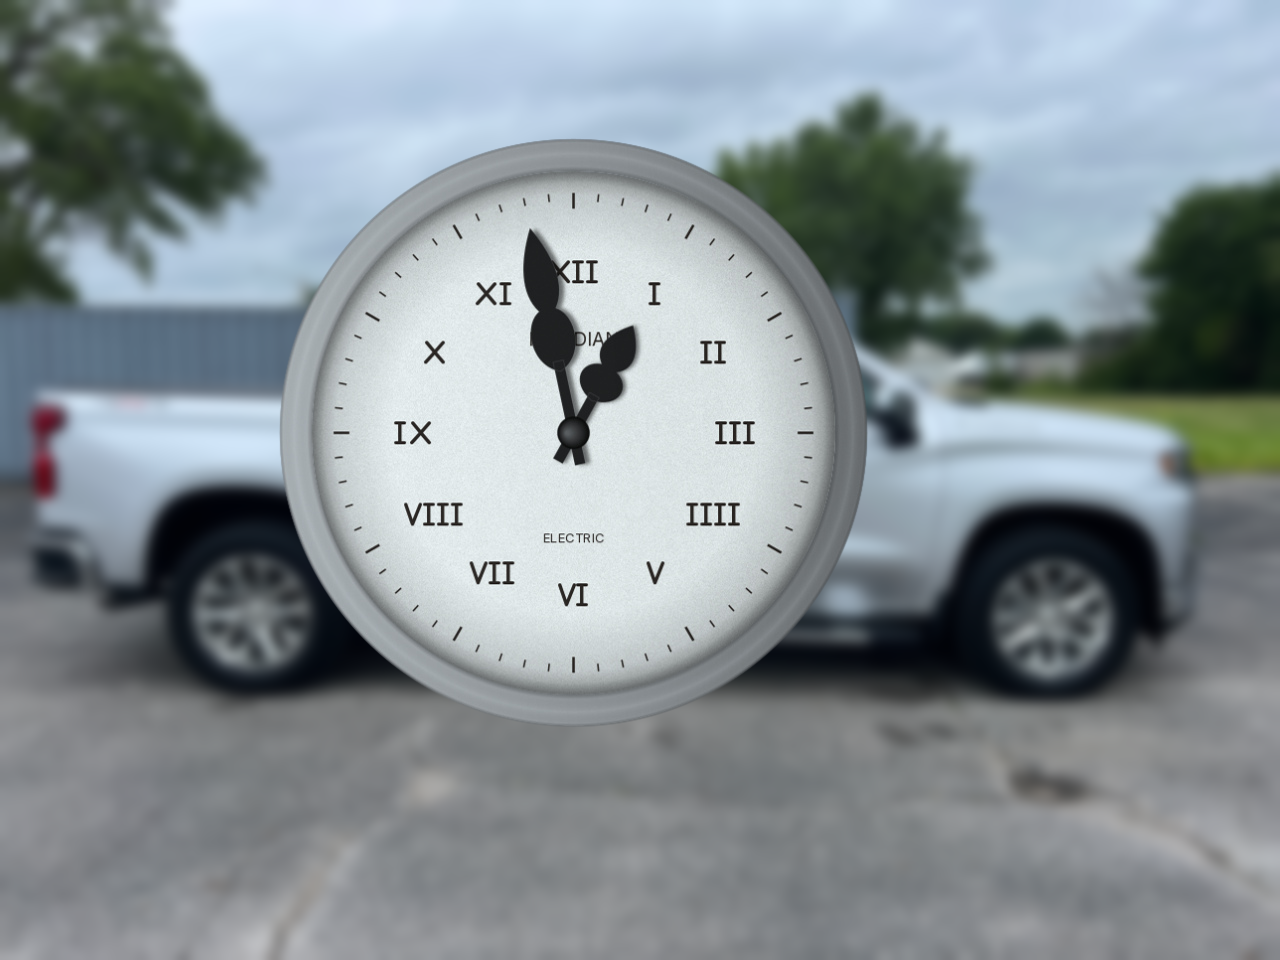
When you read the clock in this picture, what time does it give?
12:58
